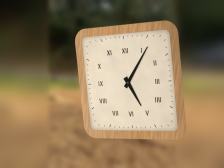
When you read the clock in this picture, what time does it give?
5:06
